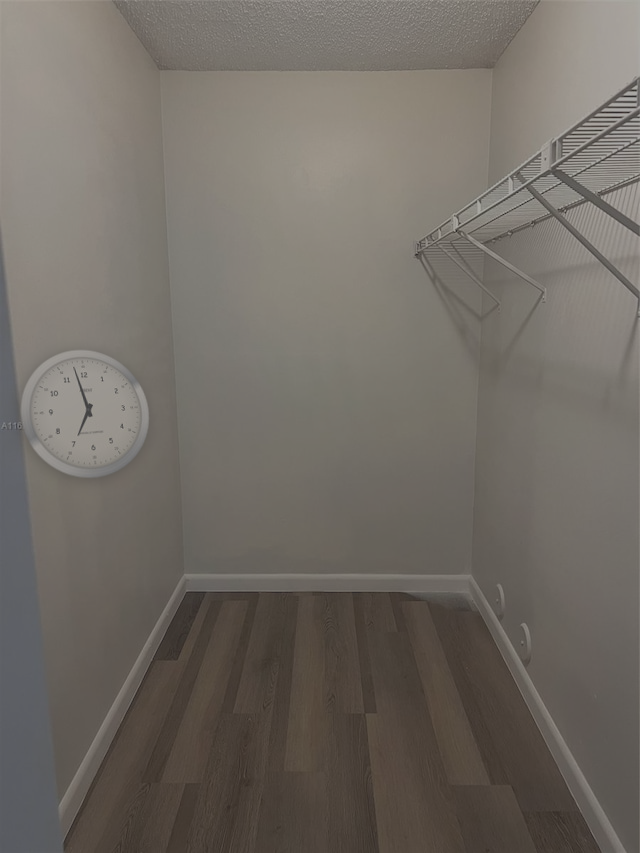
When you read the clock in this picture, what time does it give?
6:58
